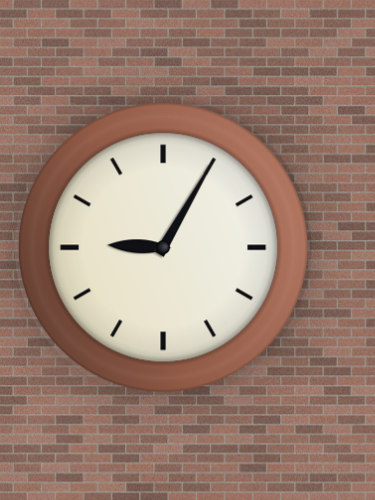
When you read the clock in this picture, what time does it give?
9:05
